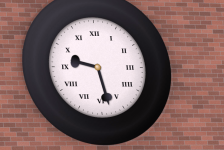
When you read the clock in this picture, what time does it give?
9:28
